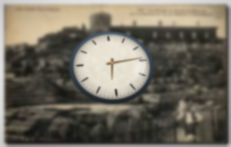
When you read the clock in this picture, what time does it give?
6:14
